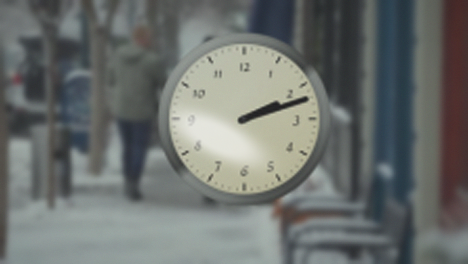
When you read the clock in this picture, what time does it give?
2:12
